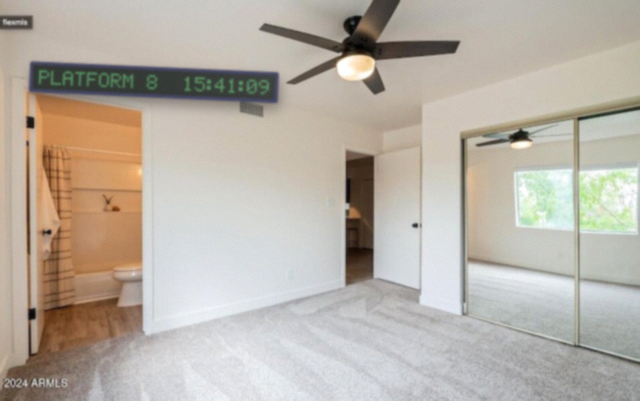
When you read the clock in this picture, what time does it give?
15:41:09
